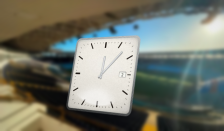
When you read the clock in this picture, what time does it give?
12:07
